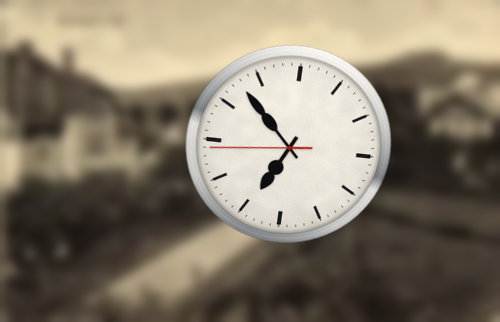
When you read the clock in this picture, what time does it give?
6:52:44
